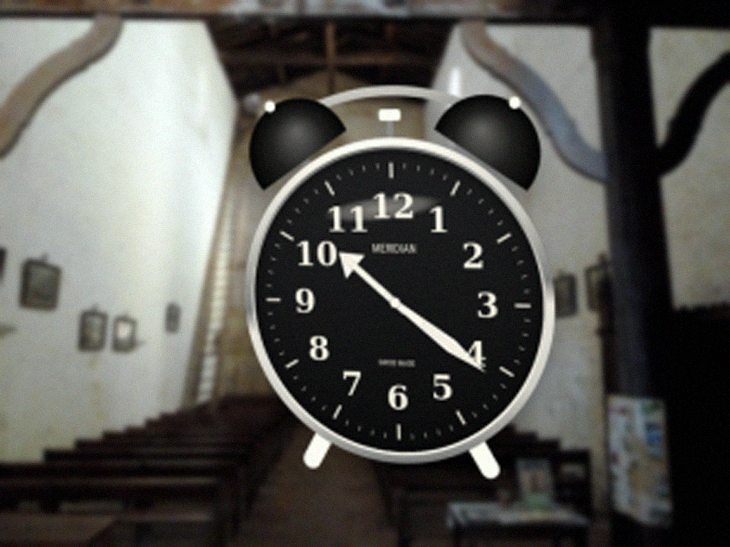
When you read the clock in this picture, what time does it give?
10:21
